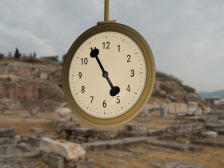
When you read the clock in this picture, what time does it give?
4:55
